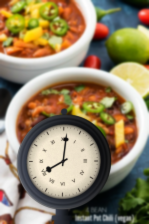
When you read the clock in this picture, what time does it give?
8:01
